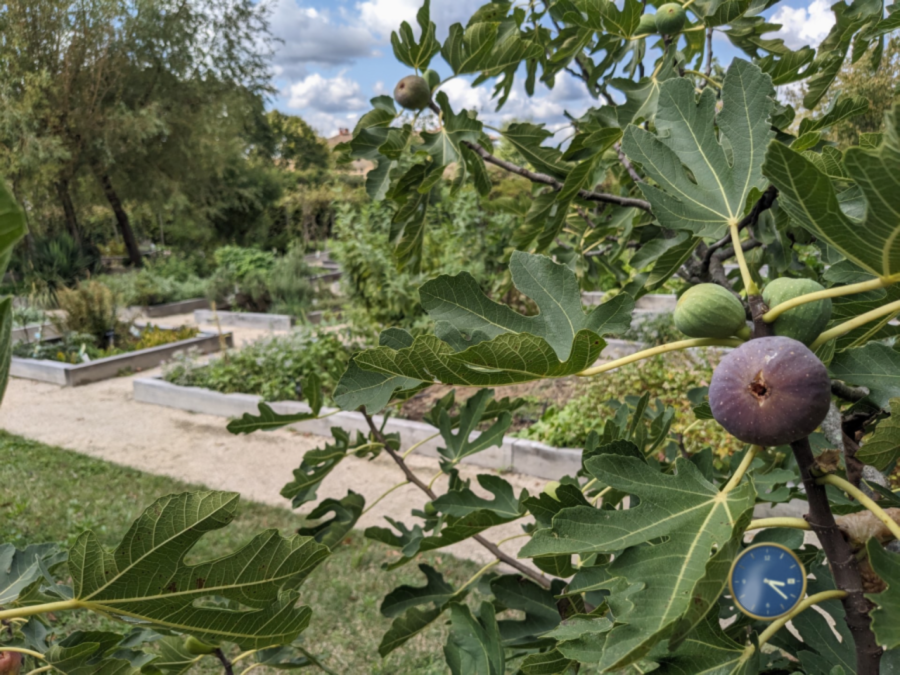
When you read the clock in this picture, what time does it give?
3:22
